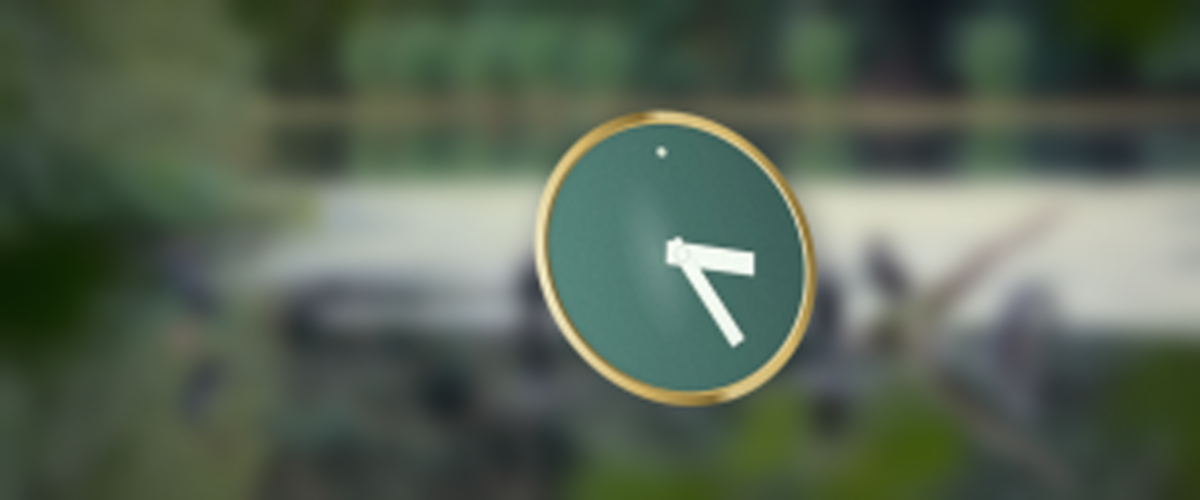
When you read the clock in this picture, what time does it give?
3:26
